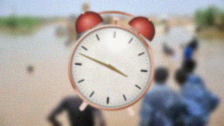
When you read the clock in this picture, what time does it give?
3:48
